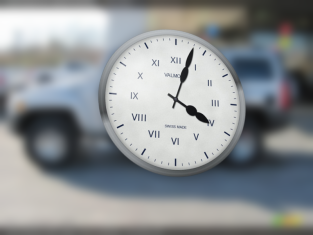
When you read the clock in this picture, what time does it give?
4:03
